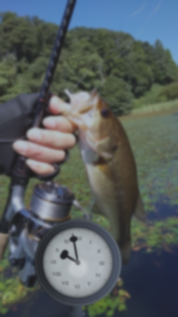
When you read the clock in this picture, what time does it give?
9:58
